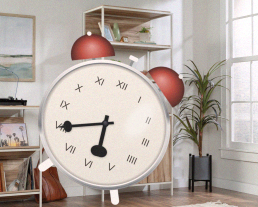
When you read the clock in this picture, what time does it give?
5:40
